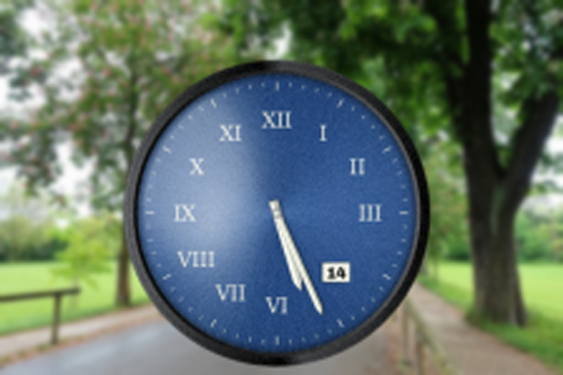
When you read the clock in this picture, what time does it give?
5:26
